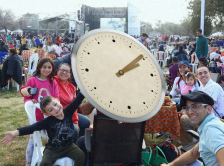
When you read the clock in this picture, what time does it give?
2:09
